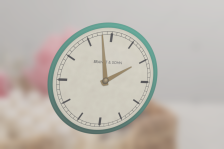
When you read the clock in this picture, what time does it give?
1:58
